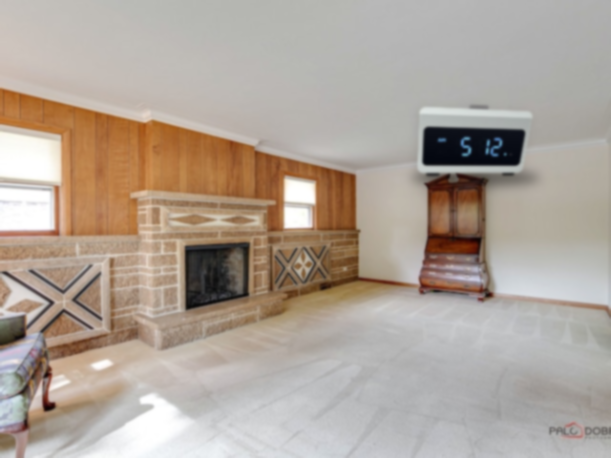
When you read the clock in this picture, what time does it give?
5:12
